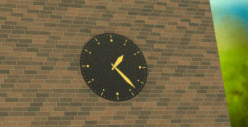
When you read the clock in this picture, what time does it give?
1:23
